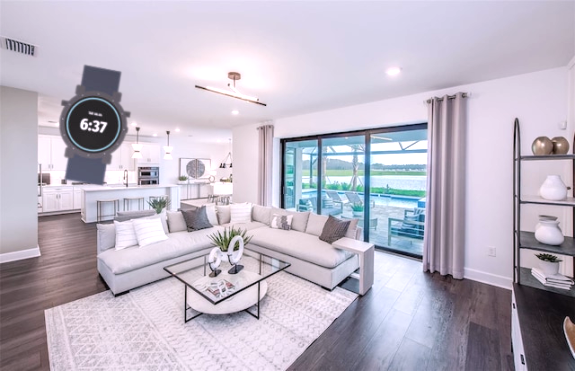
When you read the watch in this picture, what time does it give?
6:37
